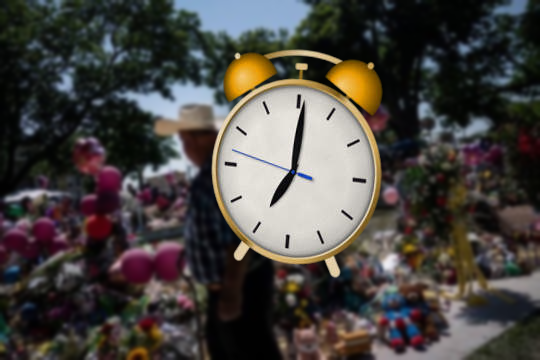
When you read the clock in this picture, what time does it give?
7:00:47
